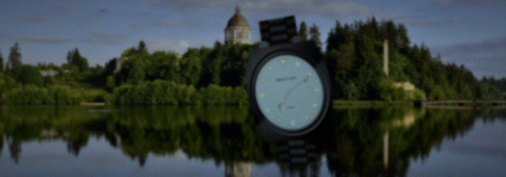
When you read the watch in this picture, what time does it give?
7:10
